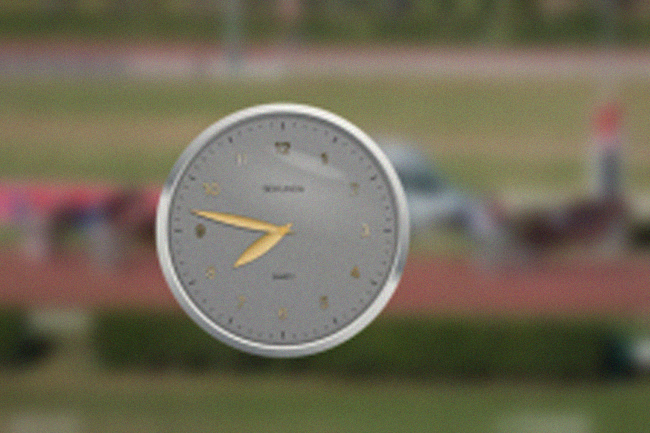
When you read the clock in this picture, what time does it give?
7:47
